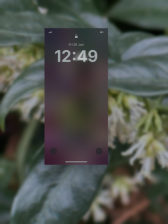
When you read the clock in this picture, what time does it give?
12:49
